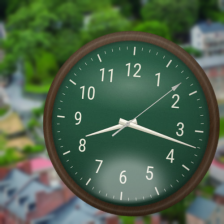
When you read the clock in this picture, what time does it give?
8:17:08
